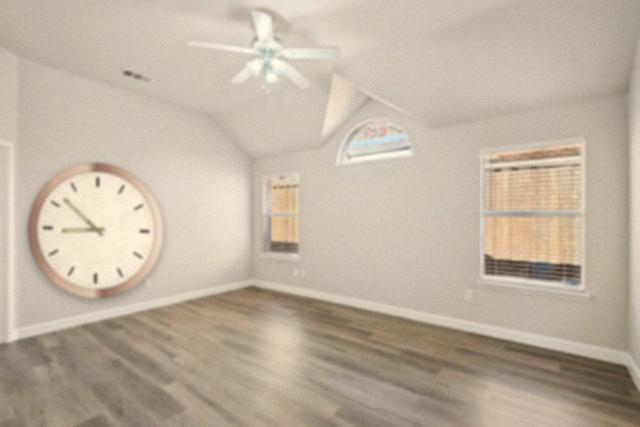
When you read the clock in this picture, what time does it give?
8:52
